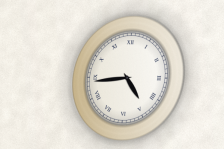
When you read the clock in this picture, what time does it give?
4:44
